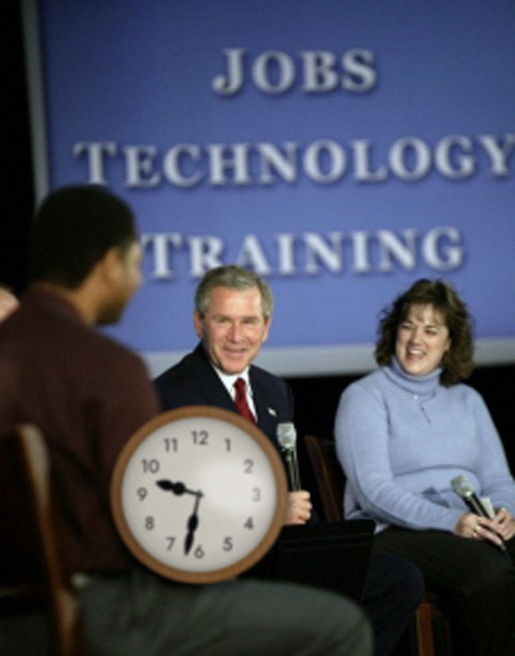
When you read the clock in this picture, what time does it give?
9:32
